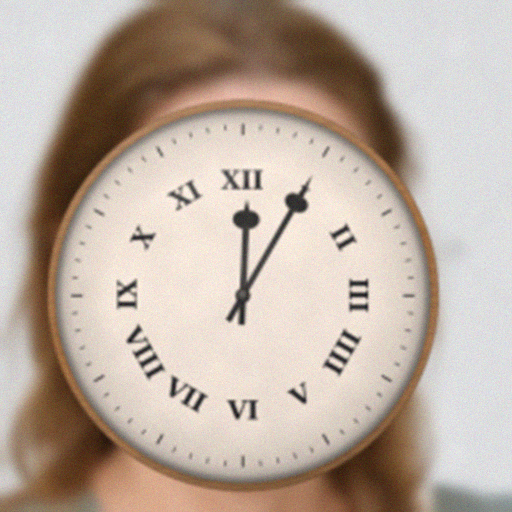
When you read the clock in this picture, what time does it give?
12:05
